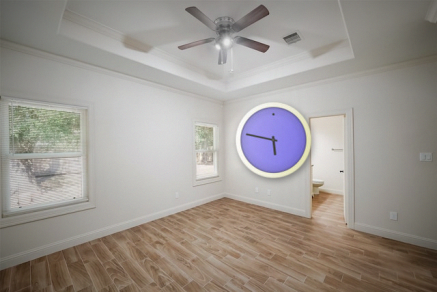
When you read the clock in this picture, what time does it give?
5:47
